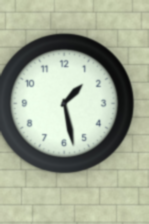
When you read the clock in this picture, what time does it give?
1:28
